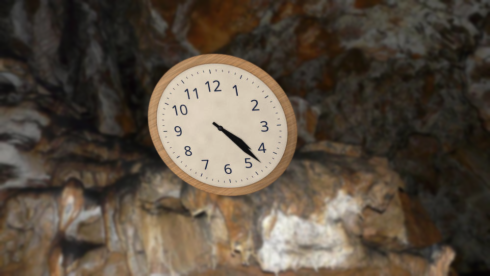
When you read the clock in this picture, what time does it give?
4:23
